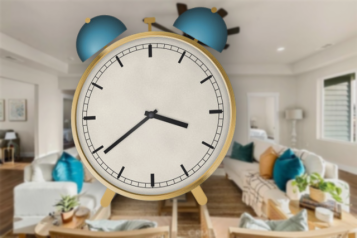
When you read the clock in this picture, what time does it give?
3:39
